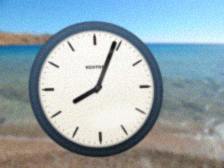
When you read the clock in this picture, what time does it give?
8:04
